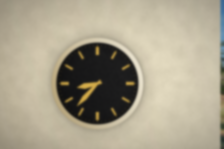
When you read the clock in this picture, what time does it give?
8:37
